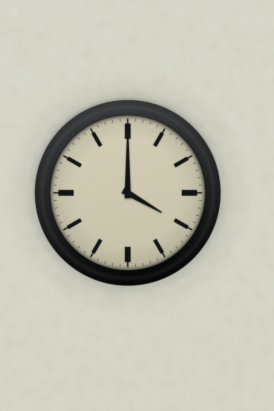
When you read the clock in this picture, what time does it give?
4:00
